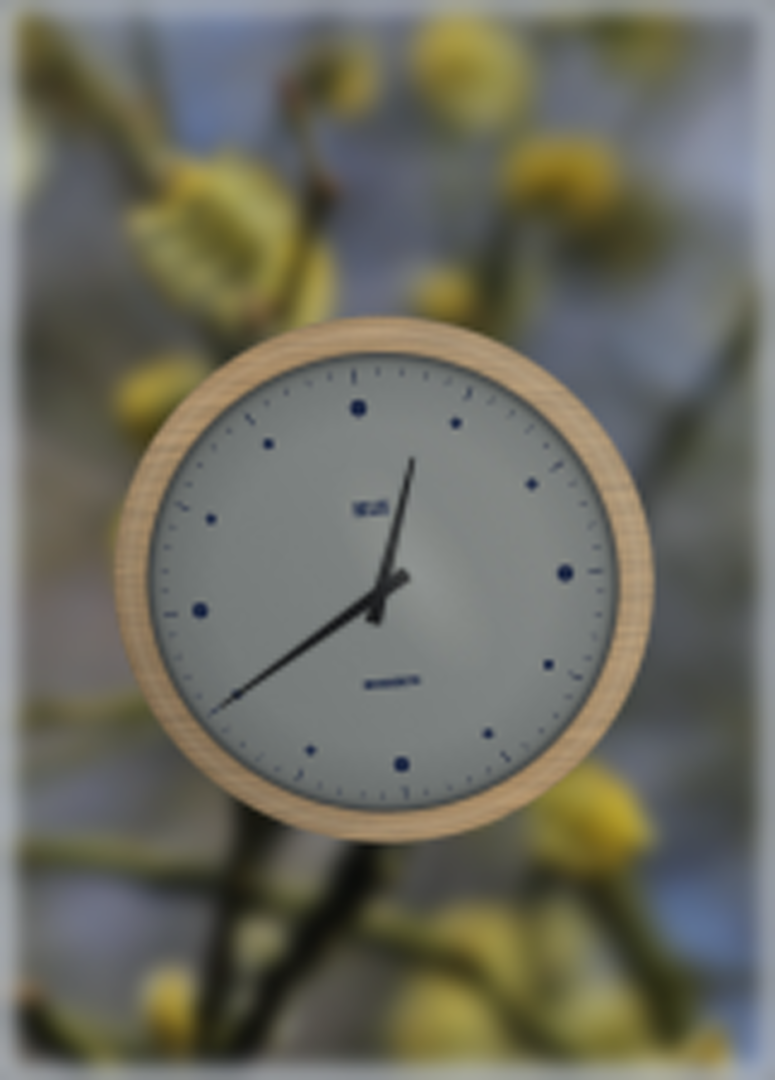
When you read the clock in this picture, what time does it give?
12:40
